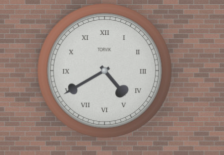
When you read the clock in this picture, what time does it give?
4:40
